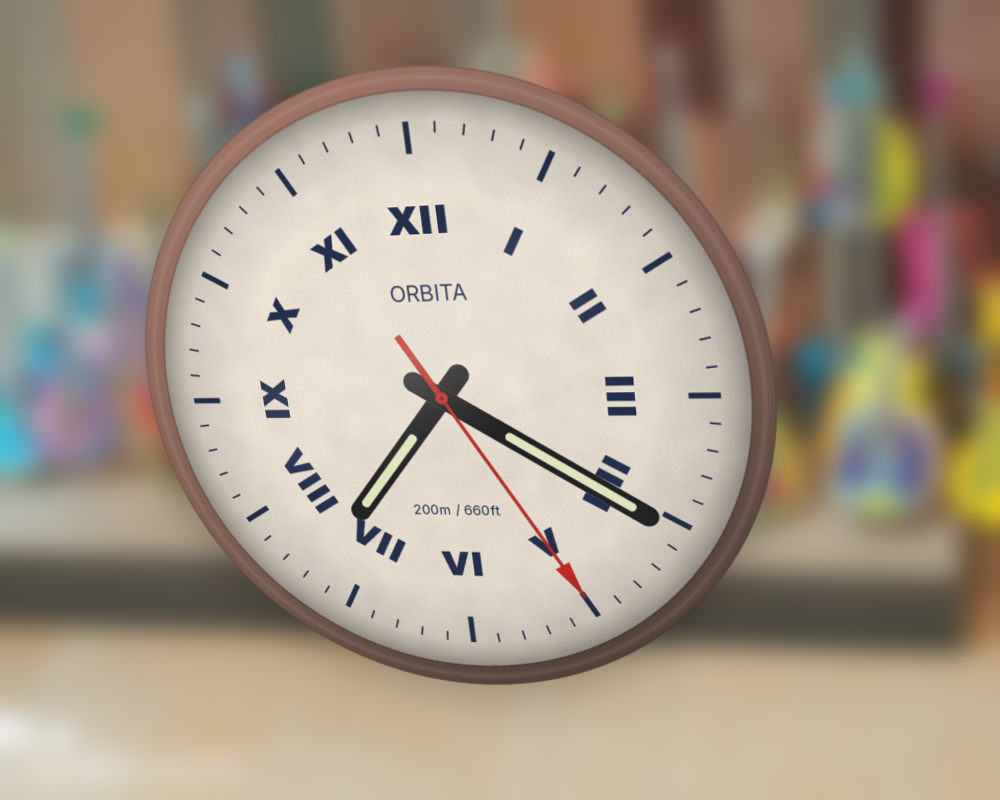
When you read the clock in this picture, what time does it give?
7:20:25
